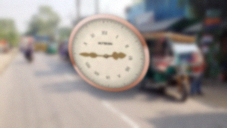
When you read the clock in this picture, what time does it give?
2:45
